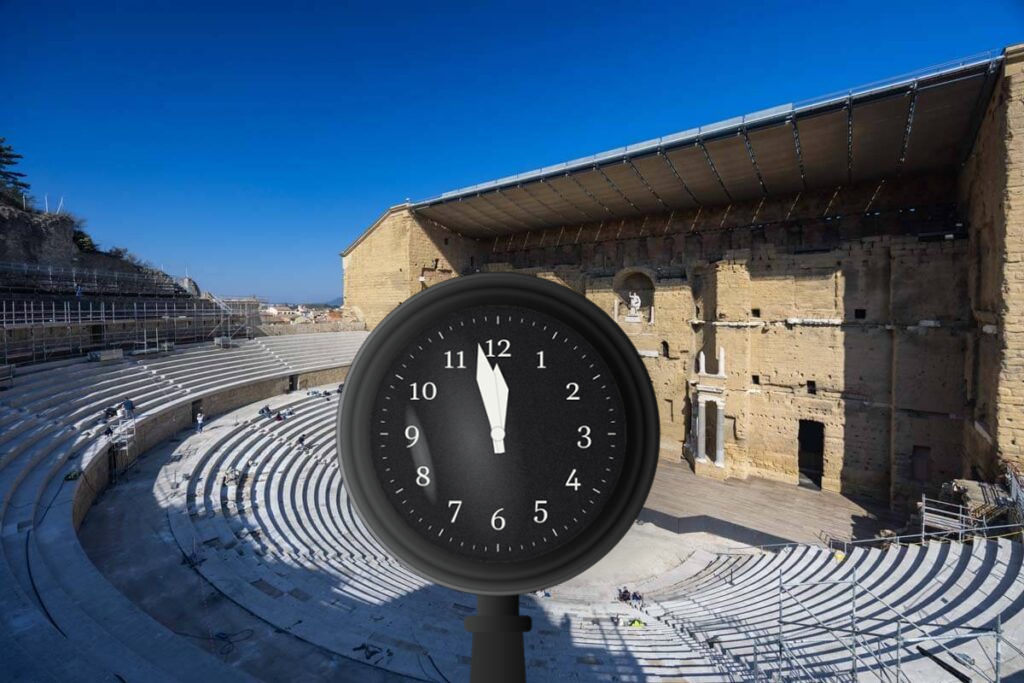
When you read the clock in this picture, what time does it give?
11:58
